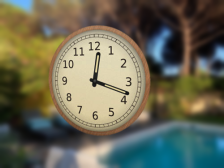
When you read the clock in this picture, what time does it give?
12:18
